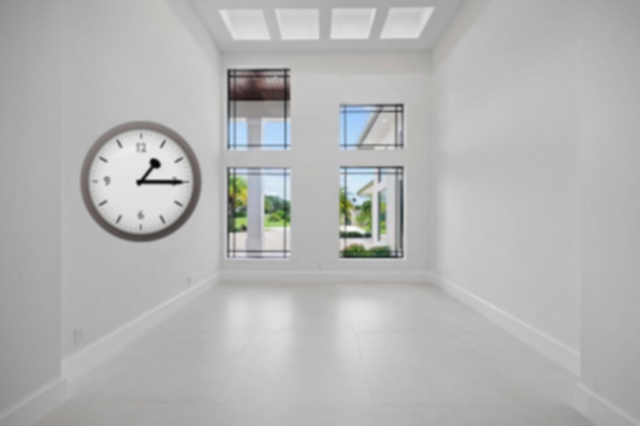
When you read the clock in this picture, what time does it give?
1:15
